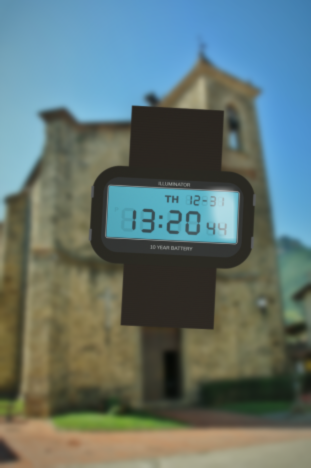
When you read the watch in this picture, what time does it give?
13:20:44
